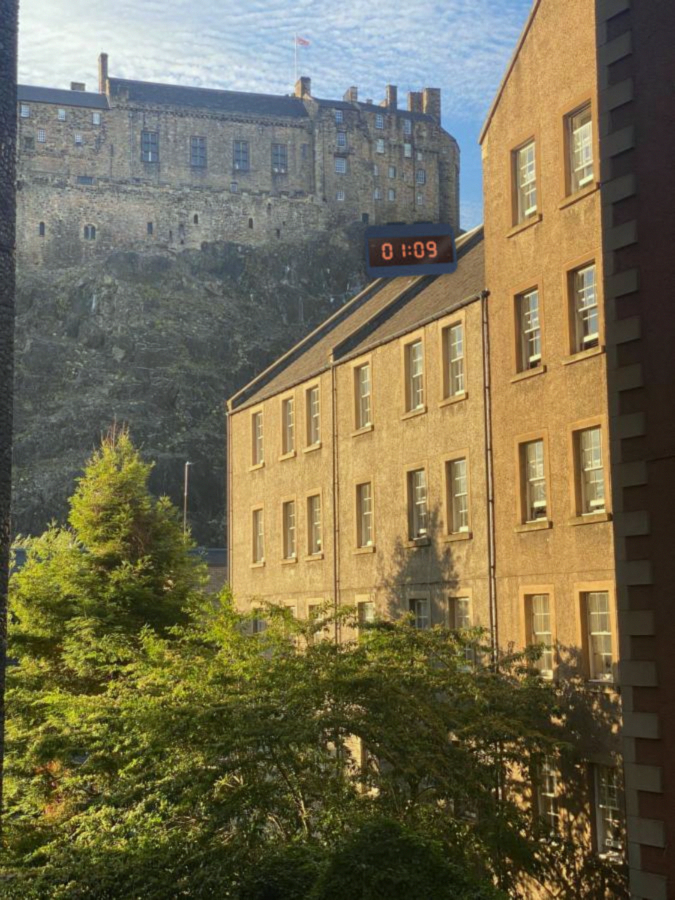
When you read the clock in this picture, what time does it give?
1:09
